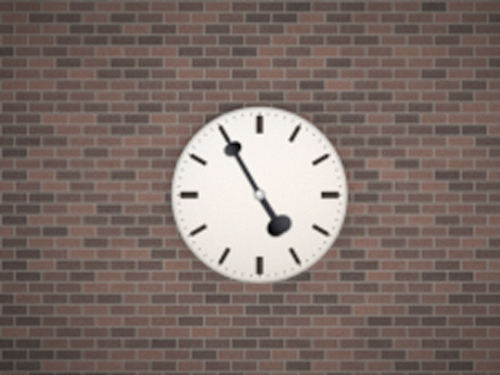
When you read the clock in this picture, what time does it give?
4:55
